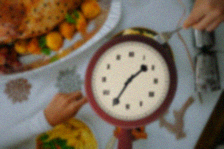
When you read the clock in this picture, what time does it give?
1:35
